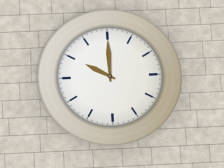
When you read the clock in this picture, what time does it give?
10:00
